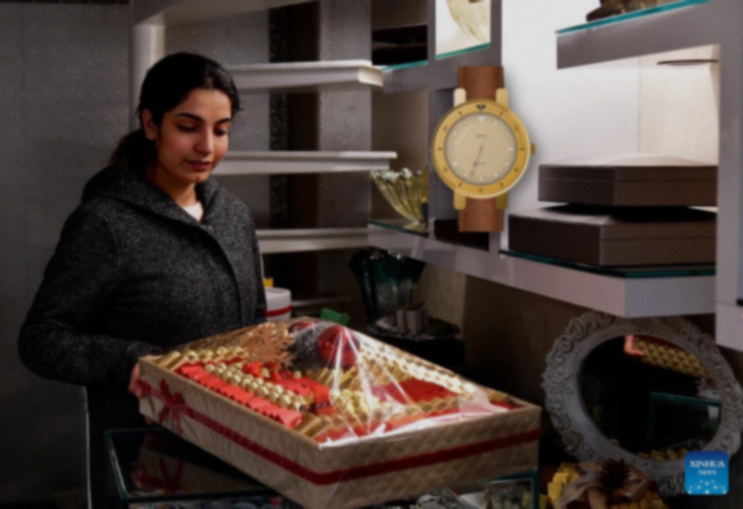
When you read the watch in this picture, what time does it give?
6:33
